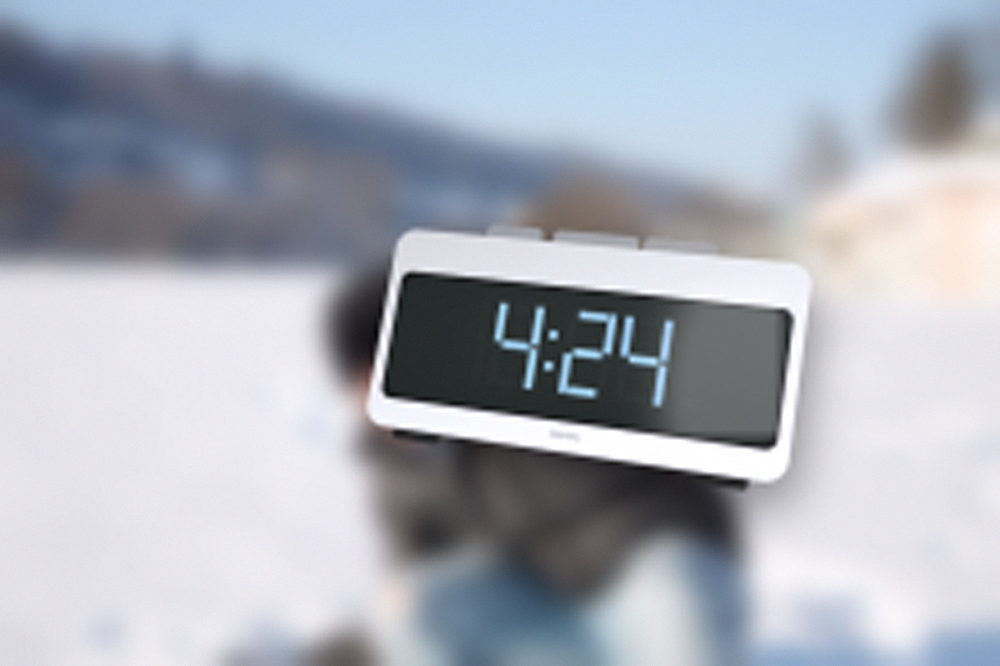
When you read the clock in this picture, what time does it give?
4:24
